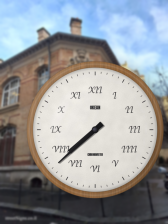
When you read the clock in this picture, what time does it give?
7:38
